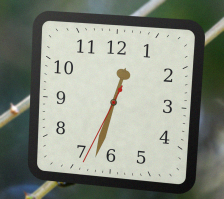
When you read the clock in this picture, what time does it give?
12:32:34
